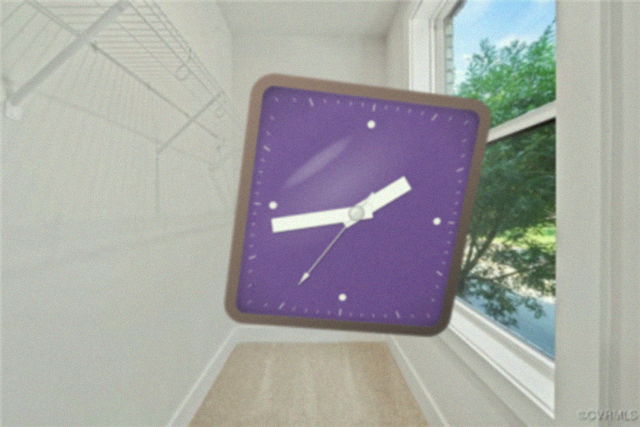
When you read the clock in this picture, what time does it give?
1:42:35
